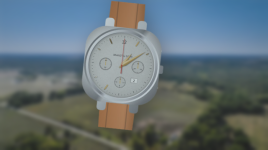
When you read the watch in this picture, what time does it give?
1:09
